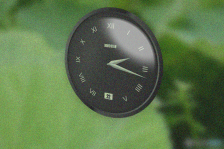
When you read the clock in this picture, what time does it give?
2:17
